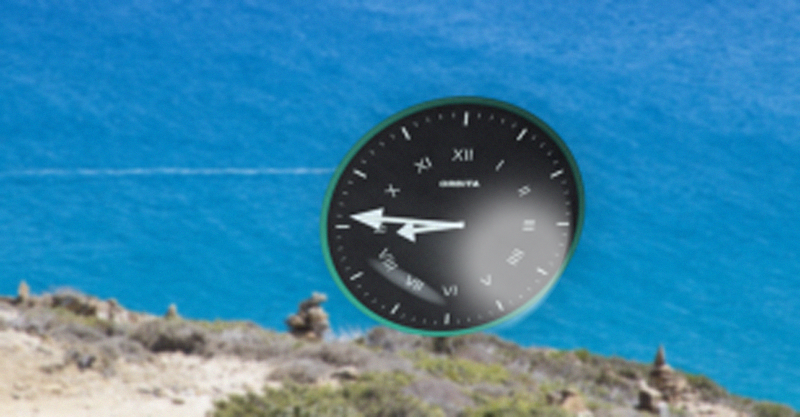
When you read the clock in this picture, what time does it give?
8:46
